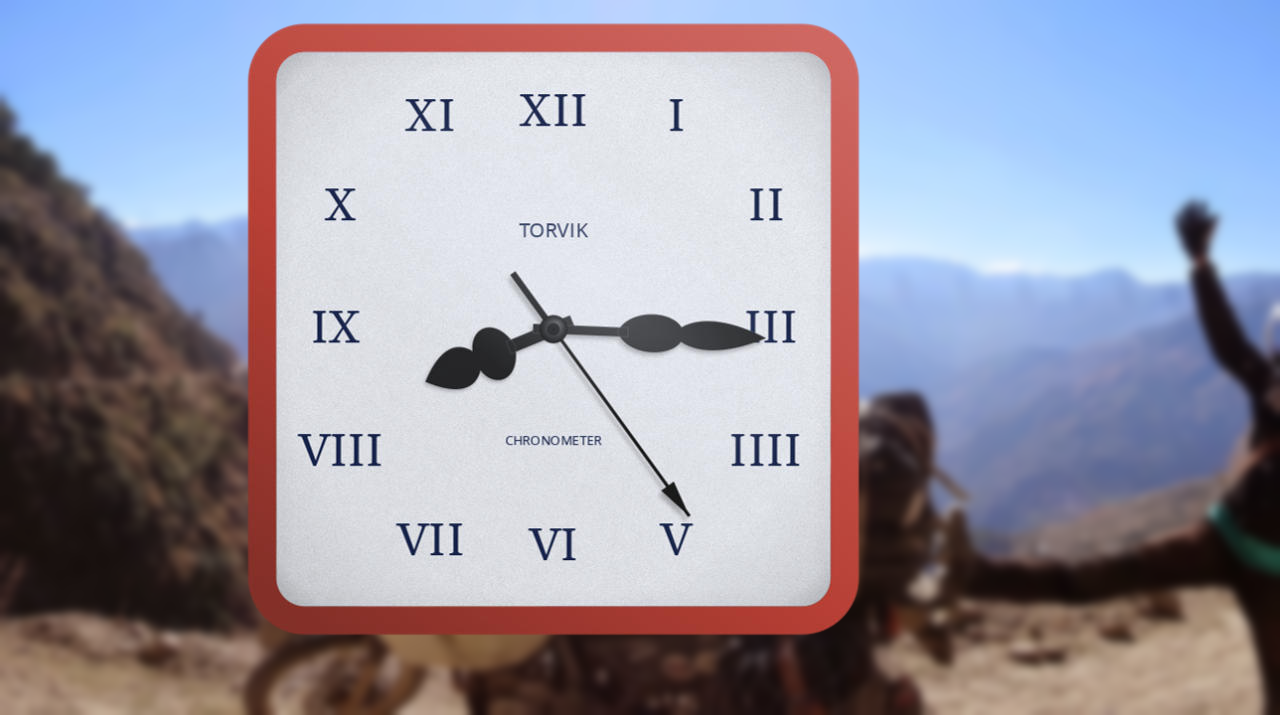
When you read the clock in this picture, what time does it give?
8:15:24
